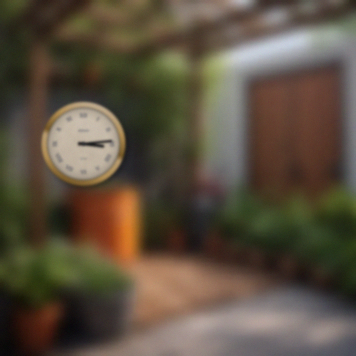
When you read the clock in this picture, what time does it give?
3:14
